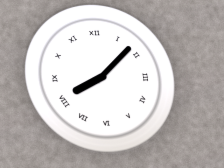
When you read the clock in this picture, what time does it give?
8:08
